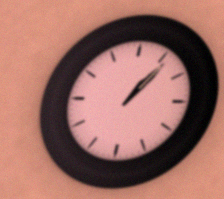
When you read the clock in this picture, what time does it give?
1:06
